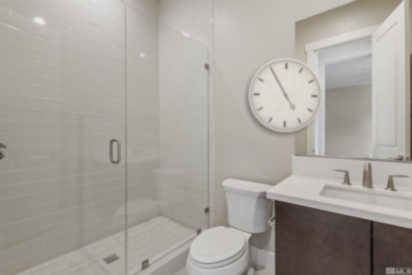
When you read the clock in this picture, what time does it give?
4:55
